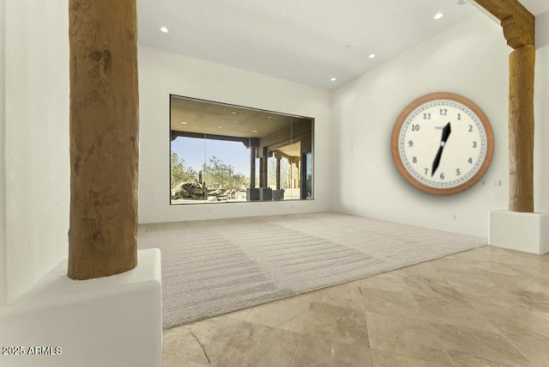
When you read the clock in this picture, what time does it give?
12:33
